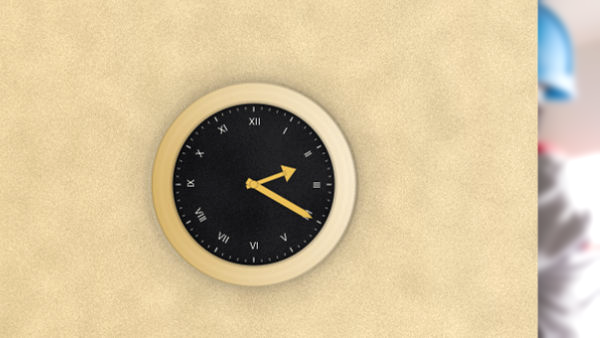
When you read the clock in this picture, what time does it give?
2:20
